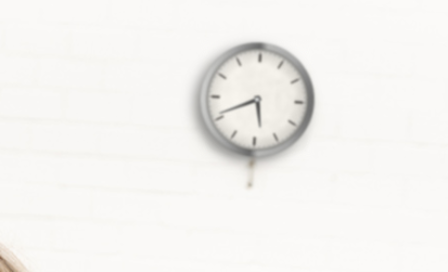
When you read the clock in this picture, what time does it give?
5:41
